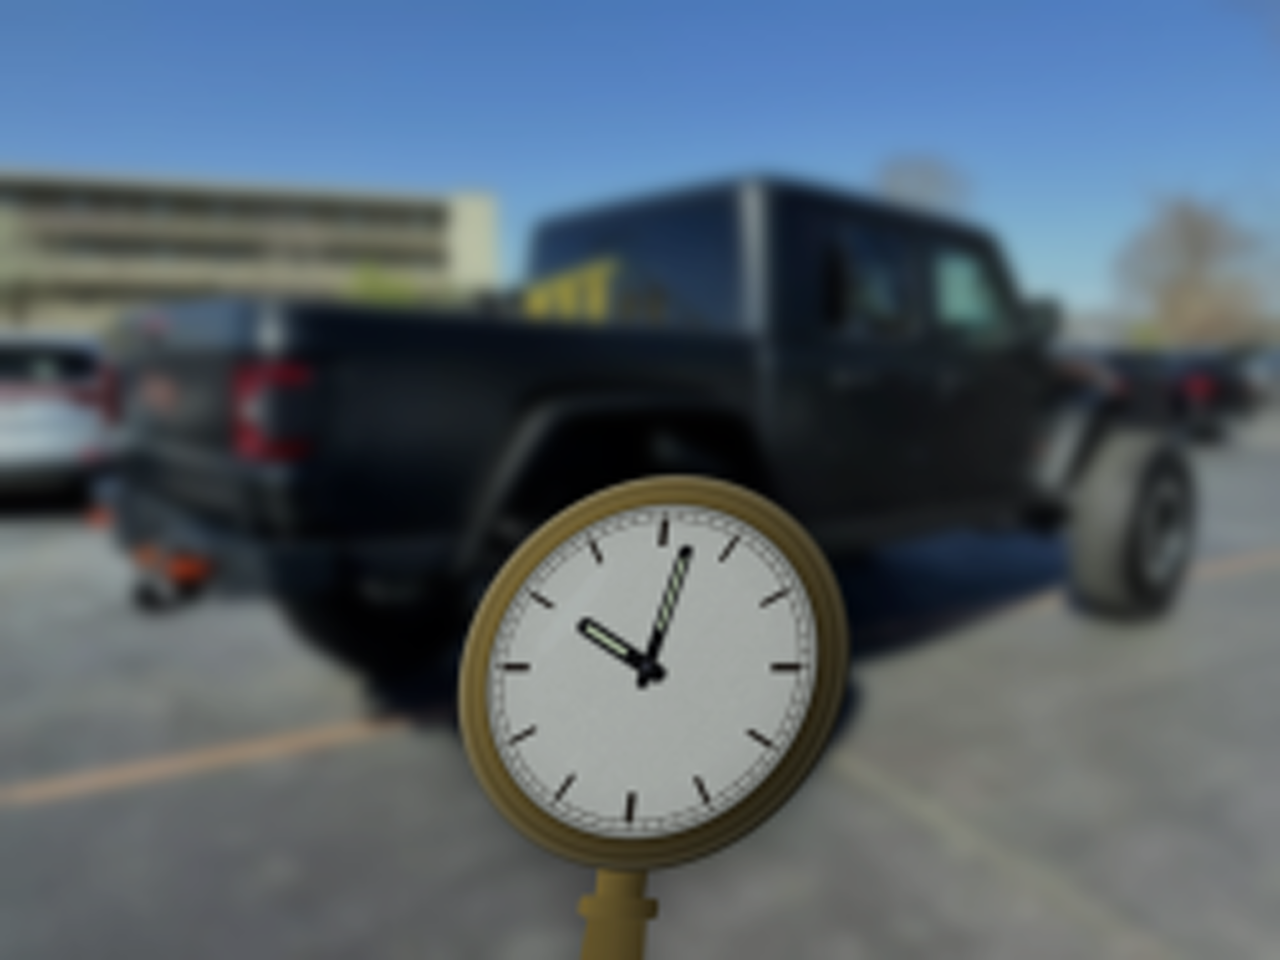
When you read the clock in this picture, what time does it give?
10:02
